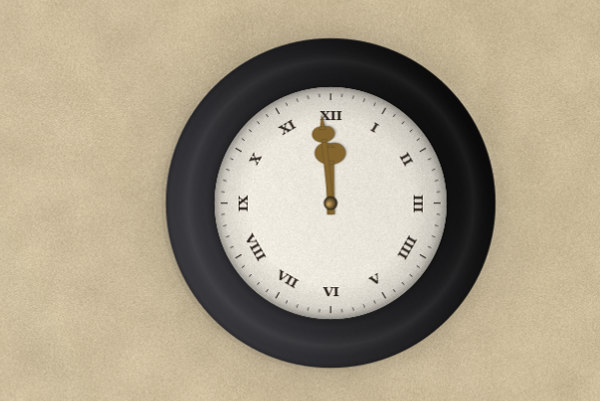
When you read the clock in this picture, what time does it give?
11:59
